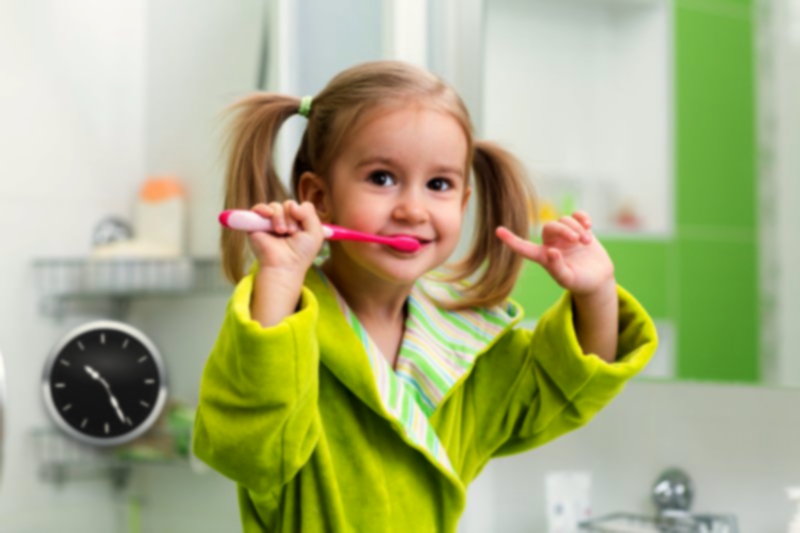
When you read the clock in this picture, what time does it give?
10:26
